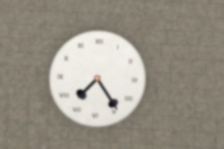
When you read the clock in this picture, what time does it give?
7:24
